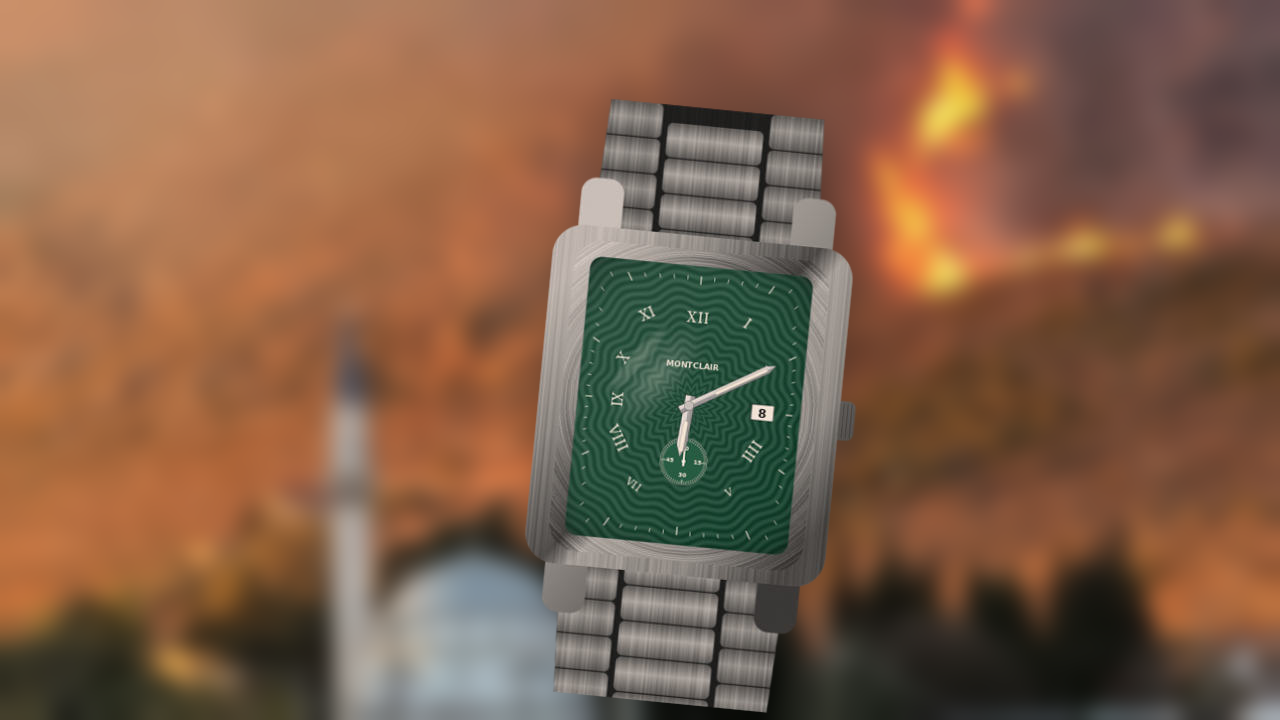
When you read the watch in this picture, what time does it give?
6:10
